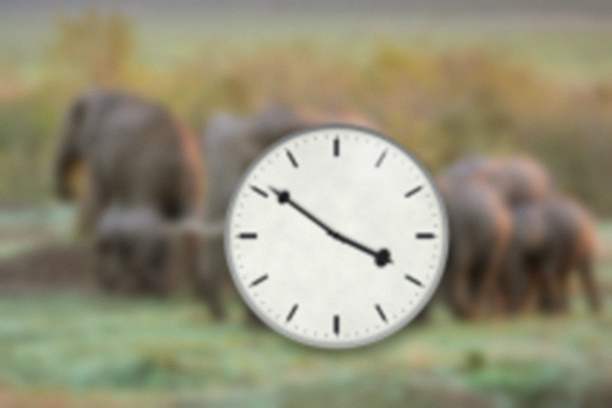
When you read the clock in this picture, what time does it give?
3:51
